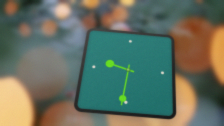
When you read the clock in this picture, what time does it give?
9:31
